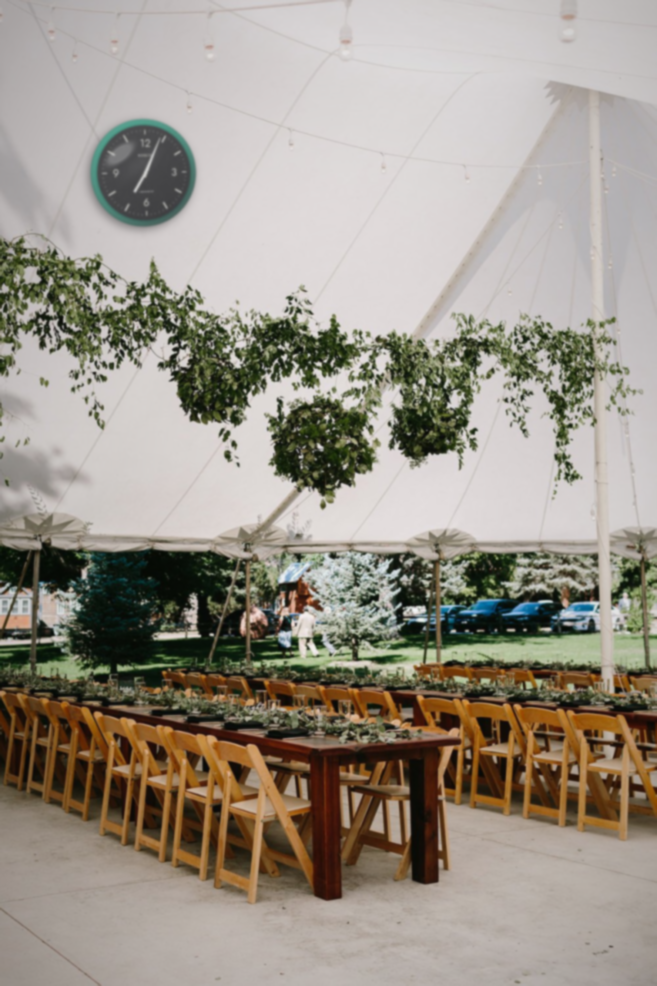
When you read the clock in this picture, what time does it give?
7:04
